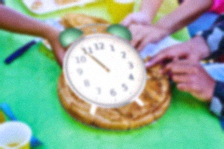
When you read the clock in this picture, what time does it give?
10:54
